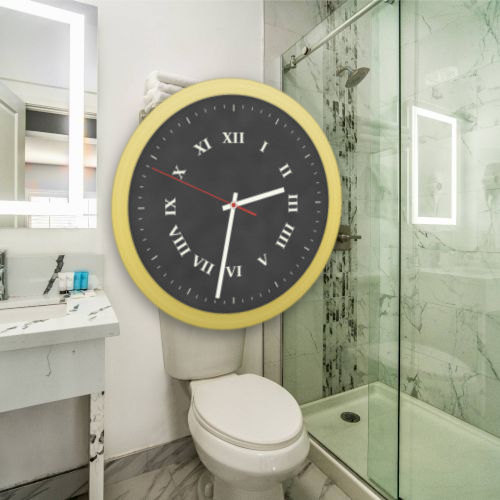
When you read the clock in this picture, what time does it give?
2:31:49
